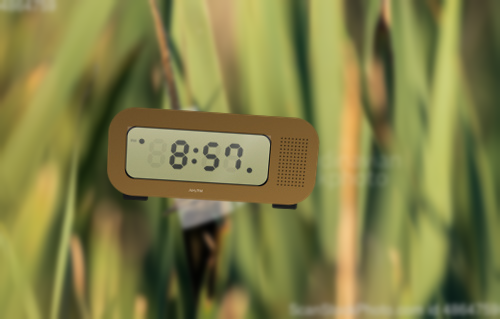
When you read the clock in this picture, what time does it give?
8:57
